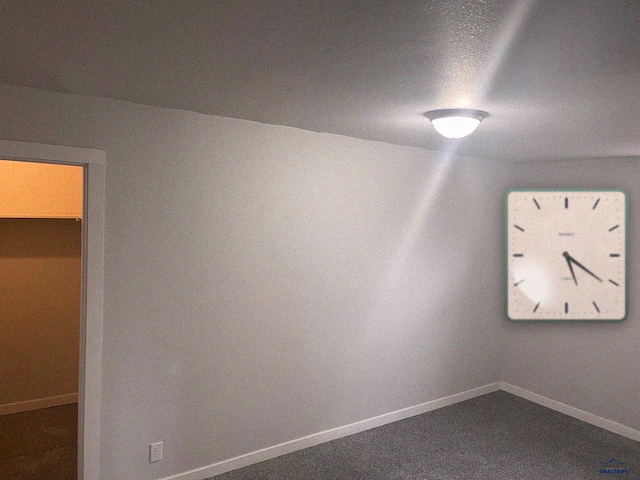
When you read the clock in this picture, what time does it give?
5:21
